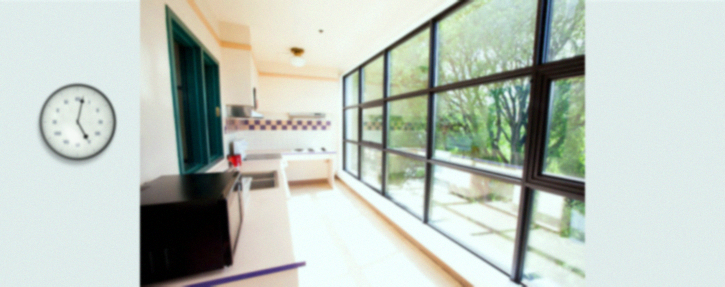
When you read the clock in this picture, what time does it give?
5:02
